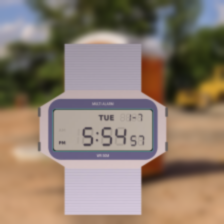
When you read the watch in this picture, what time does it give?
5:54:57
